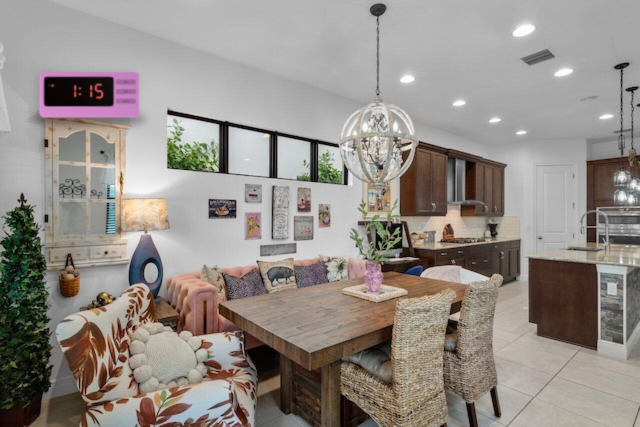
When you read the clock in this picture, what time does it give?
1:15
